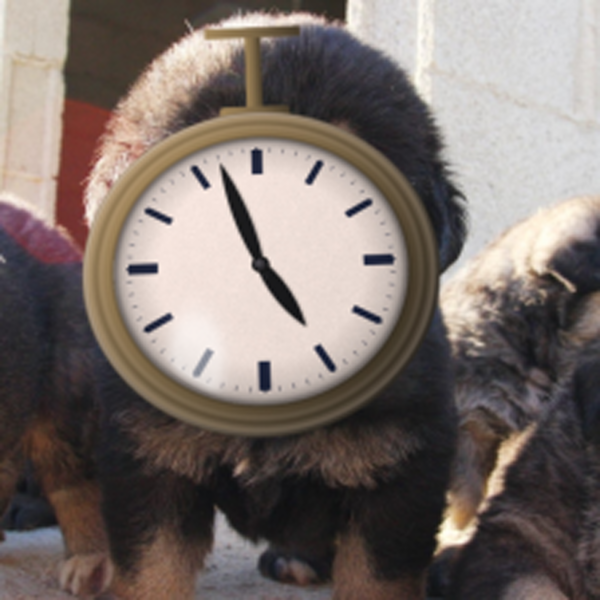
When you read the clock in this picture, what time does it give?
4:57
